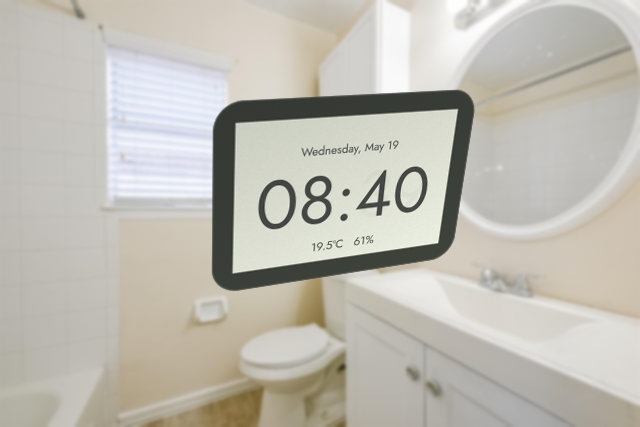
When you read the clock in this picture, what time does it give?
8:40
